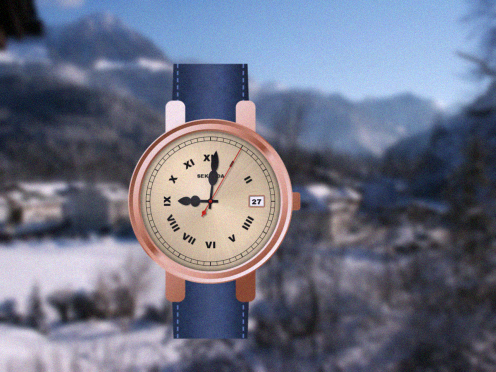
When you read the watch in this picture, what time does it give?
9:01:05
